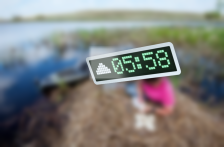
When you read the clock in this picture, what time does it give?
5:58
